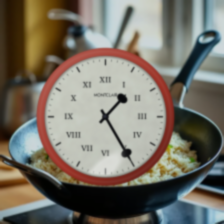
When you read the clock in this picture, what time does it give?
1:25
